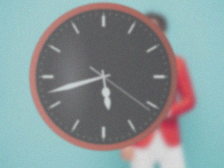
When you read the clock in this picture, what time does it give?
5:42:21
